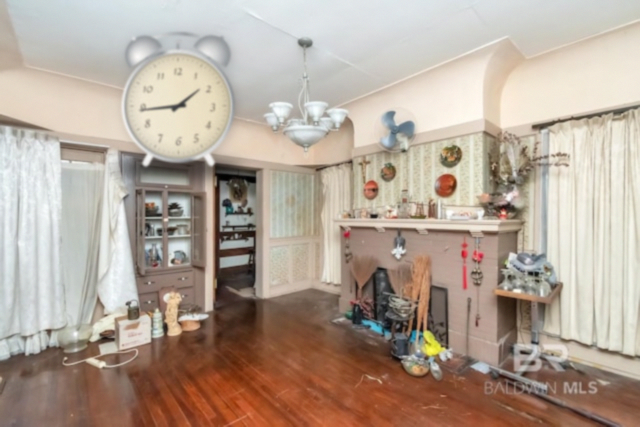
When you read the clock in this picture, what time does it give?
1:44
